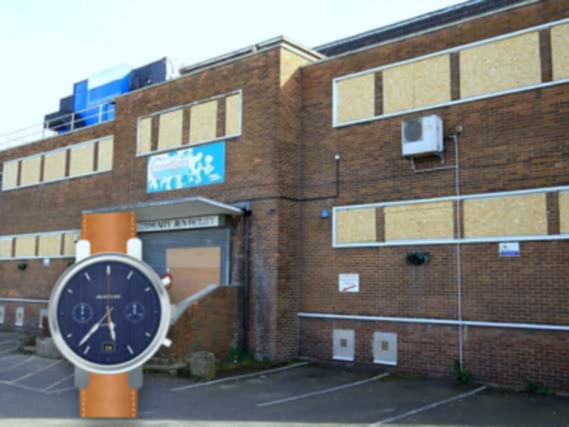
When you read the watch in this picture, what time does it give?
5:37
